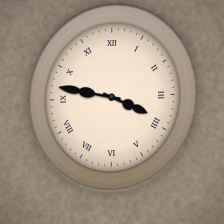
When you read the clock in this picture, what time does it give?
3:47
